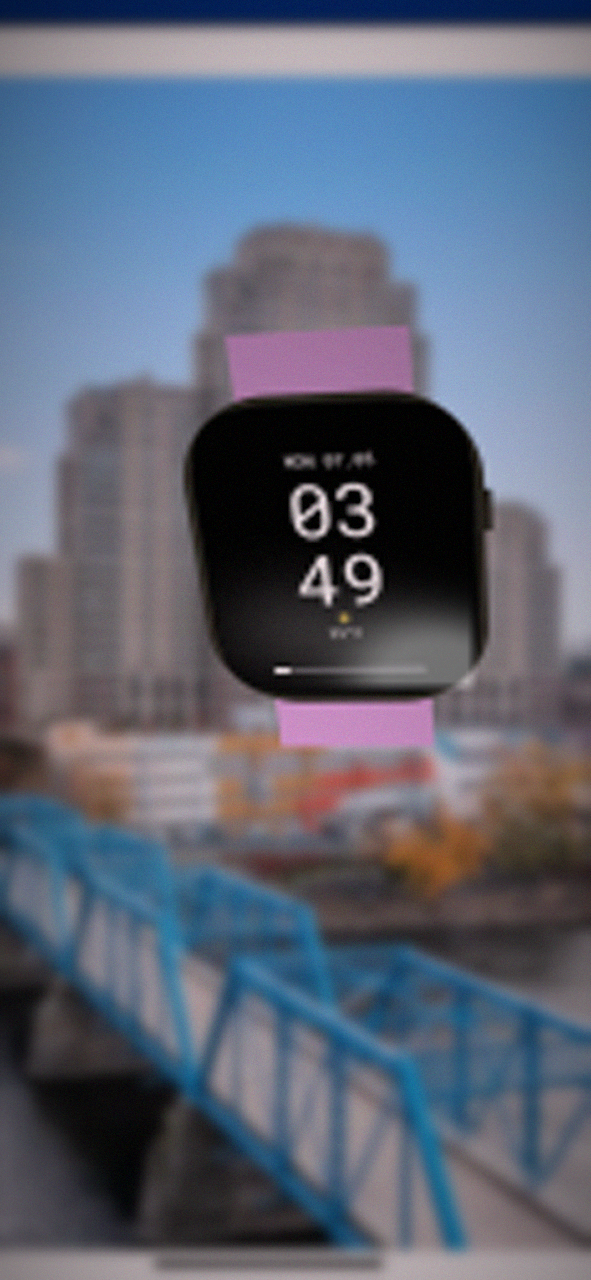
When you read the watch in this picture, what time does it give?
3:49
